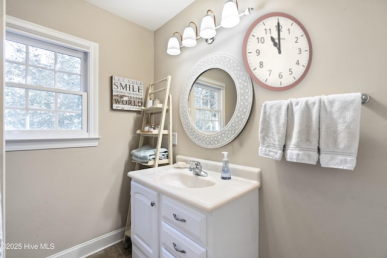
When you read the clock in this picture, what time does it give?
11:00
